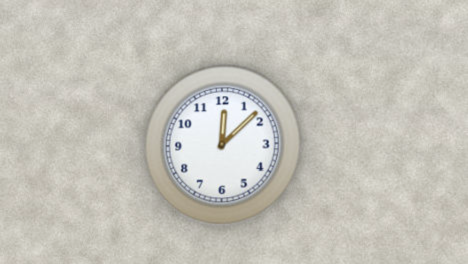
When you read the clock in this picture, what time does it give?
12:08
